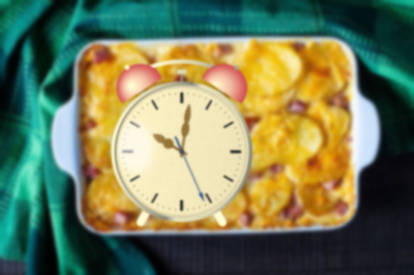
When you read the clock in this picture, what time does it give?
10:01:26
